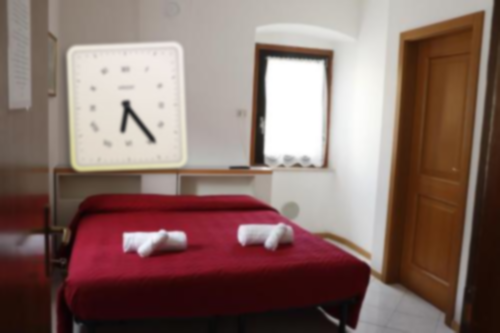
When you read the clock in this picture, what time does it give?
6:24
